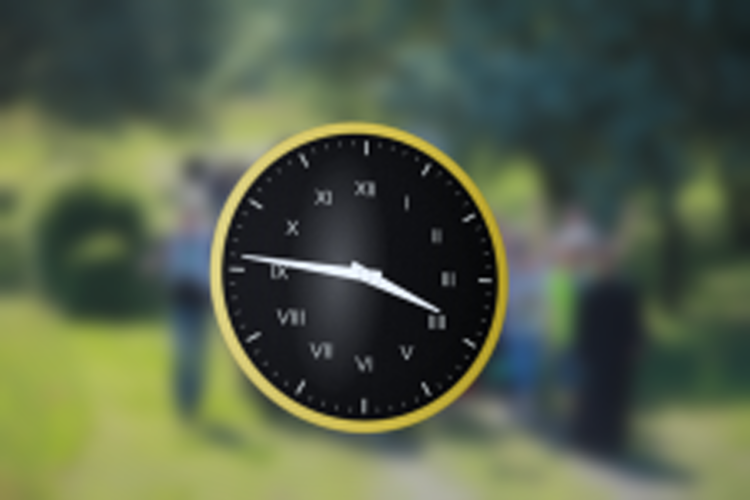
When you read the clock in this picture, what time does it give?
3:46
